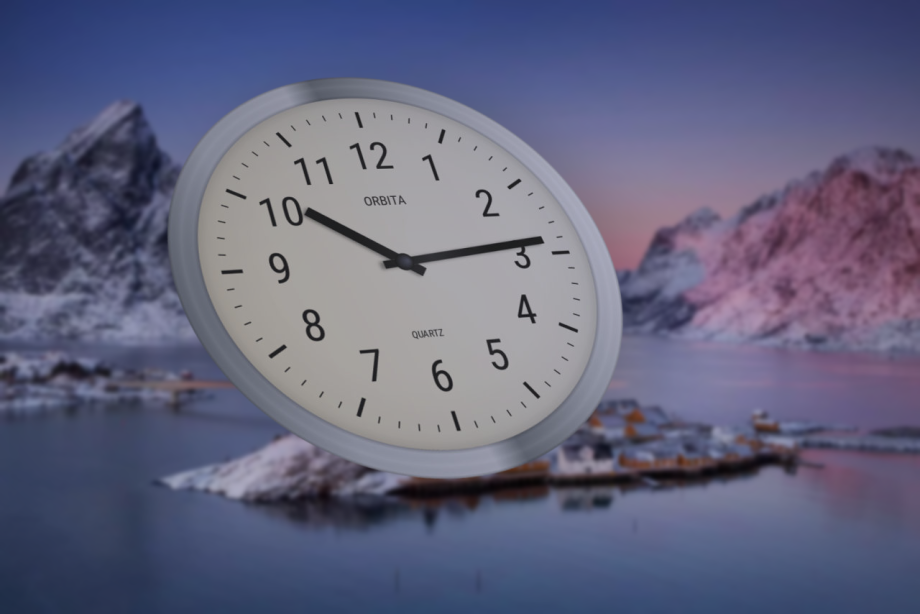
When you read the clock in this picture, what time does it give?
10:14
